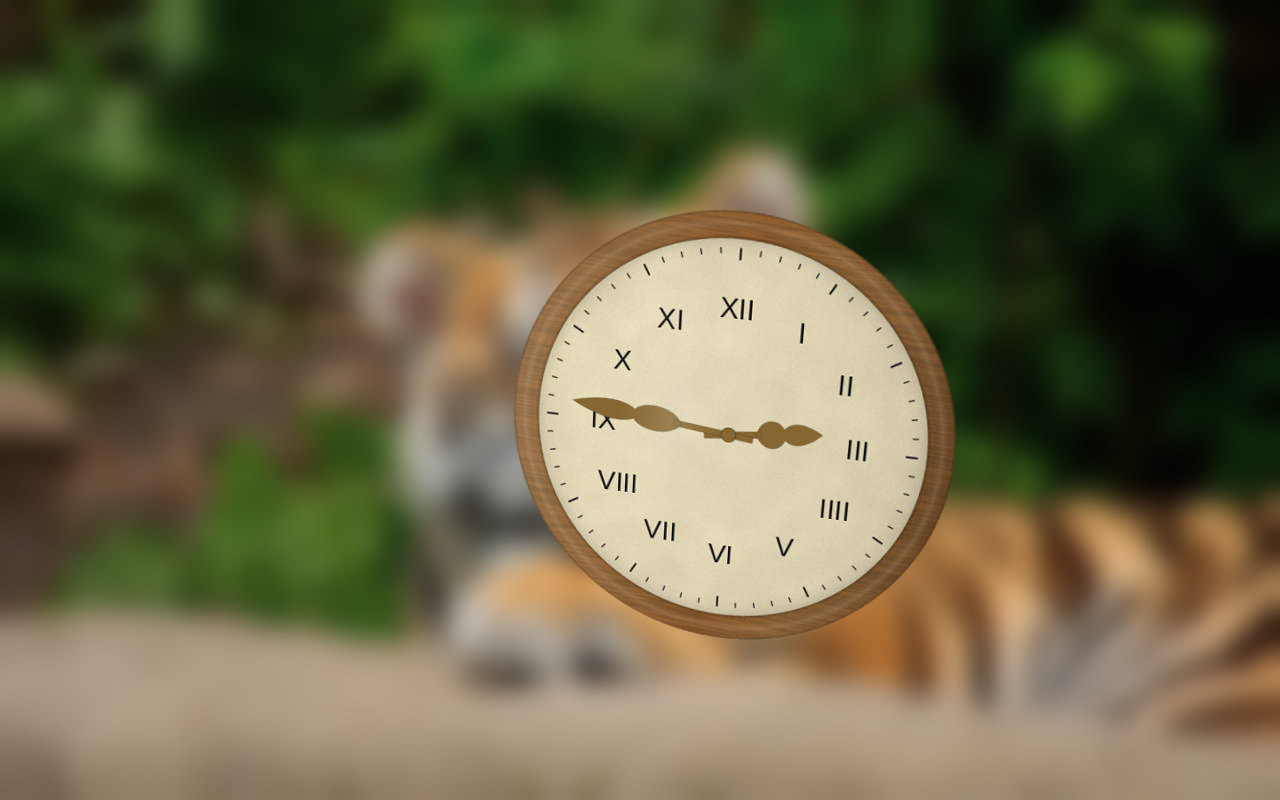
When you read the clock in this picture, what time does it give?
2:46
